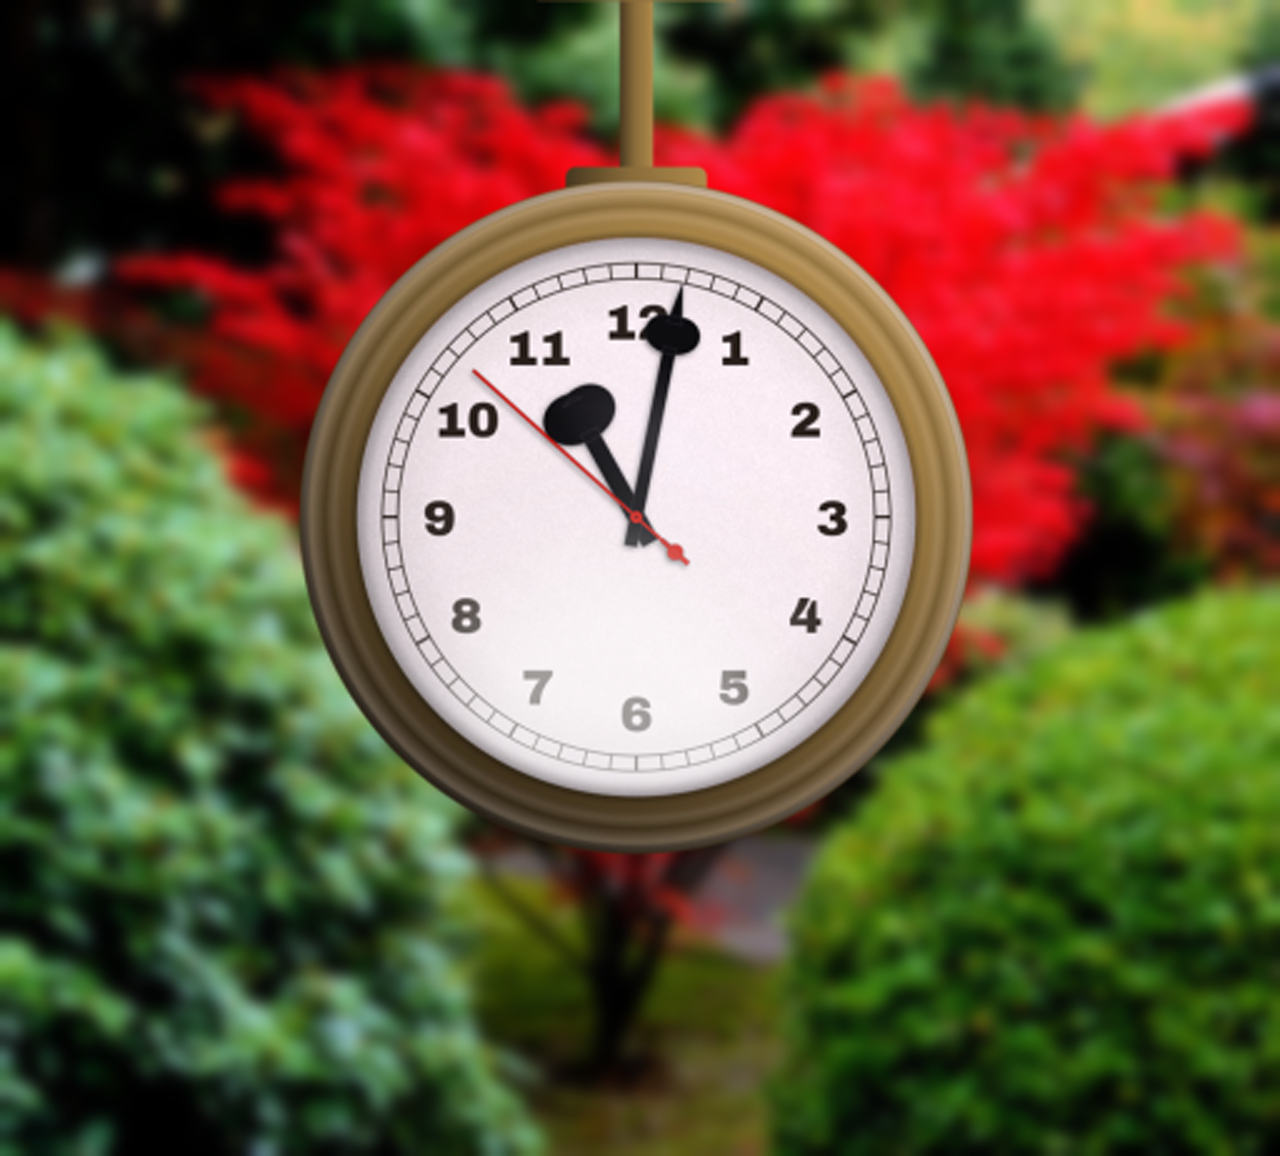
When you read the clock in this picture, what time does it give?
11:01:52
